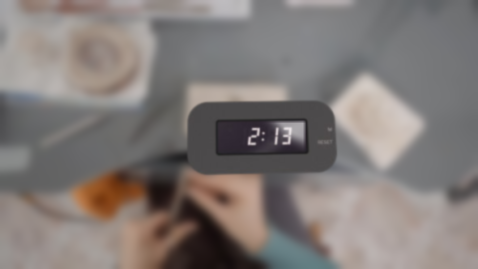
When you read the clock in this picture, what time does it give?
2:13
